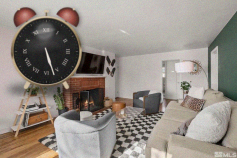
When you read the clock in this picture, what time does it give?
5:27
